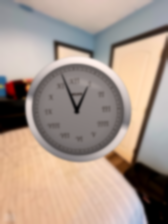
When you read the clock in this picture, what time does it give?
12:57
